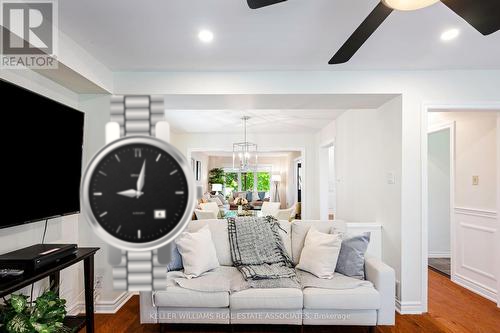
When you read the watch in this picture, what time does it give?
9:02
